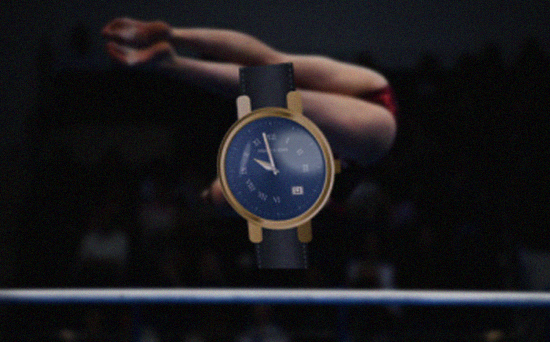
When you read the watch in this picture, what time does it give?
9:58
